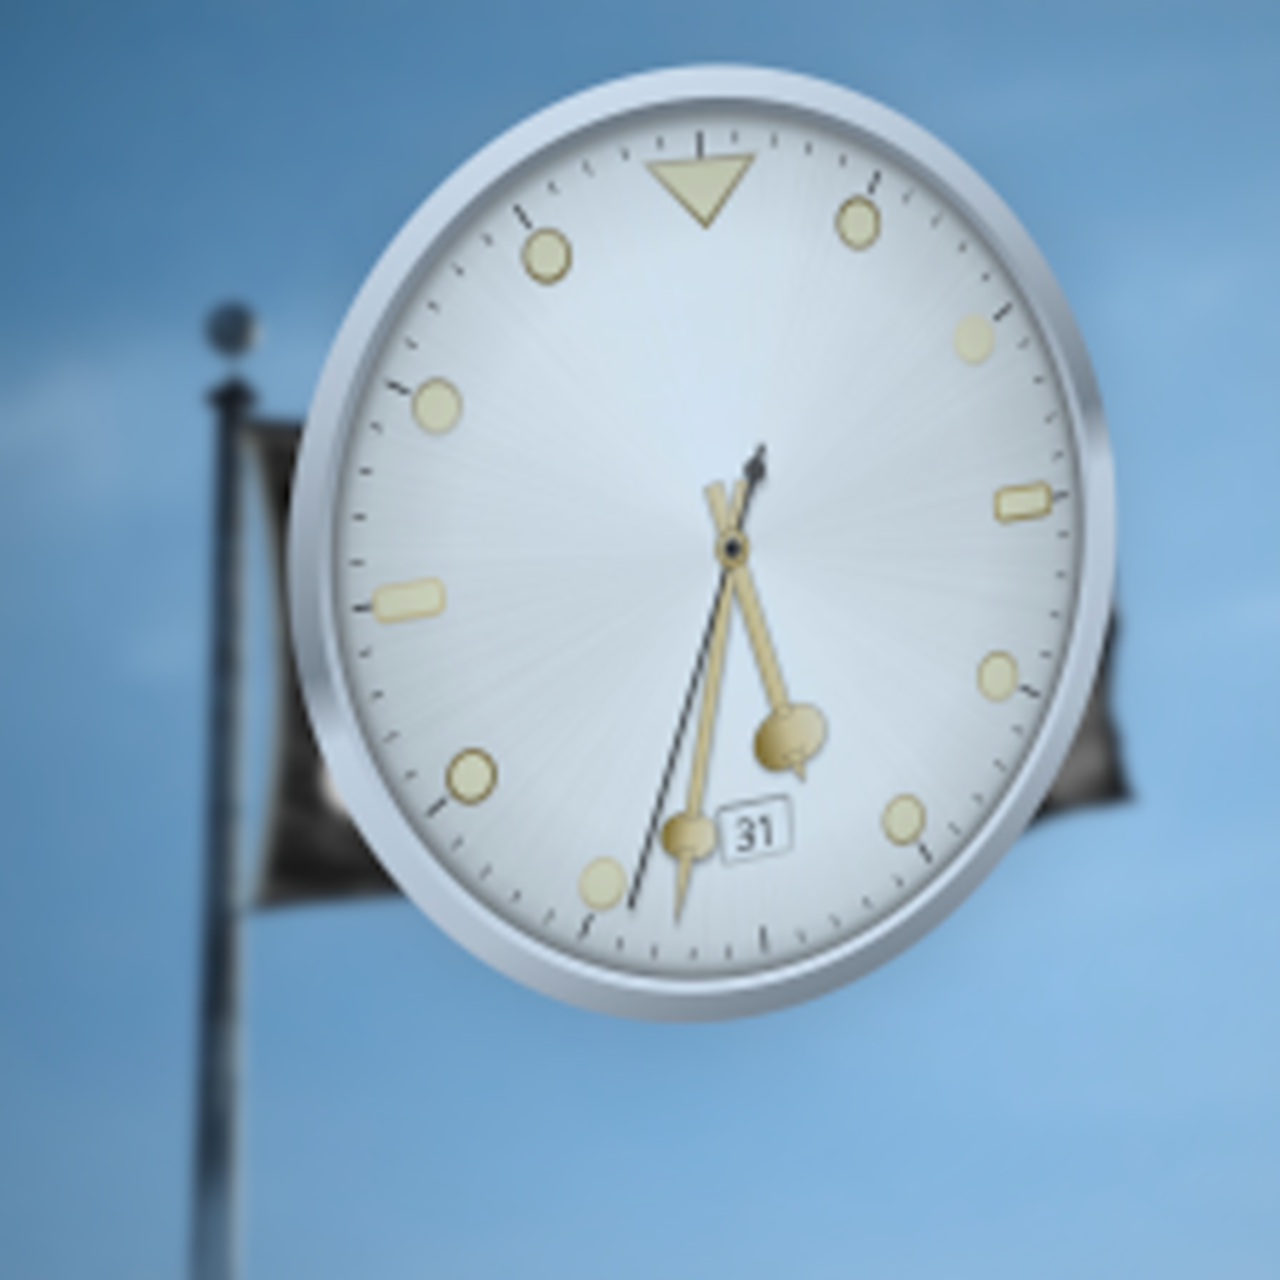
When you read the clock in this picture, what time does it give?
5:32:34
